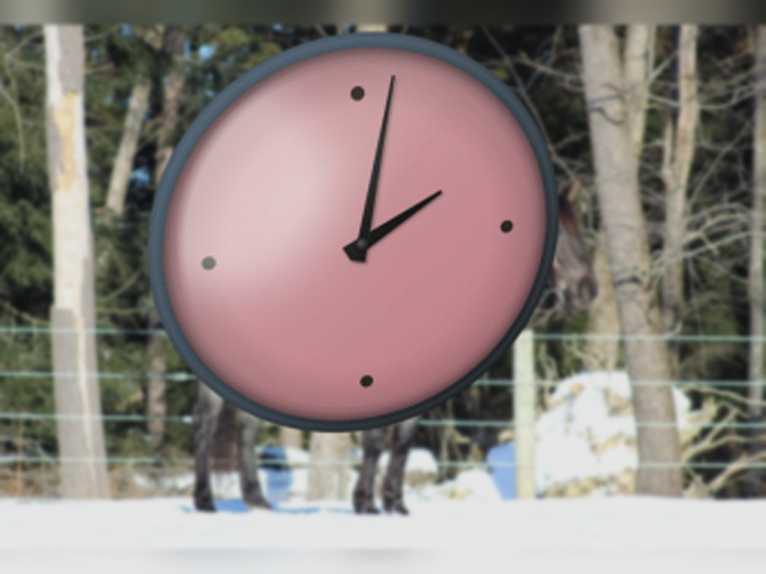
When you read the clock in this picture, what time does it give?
2:02
